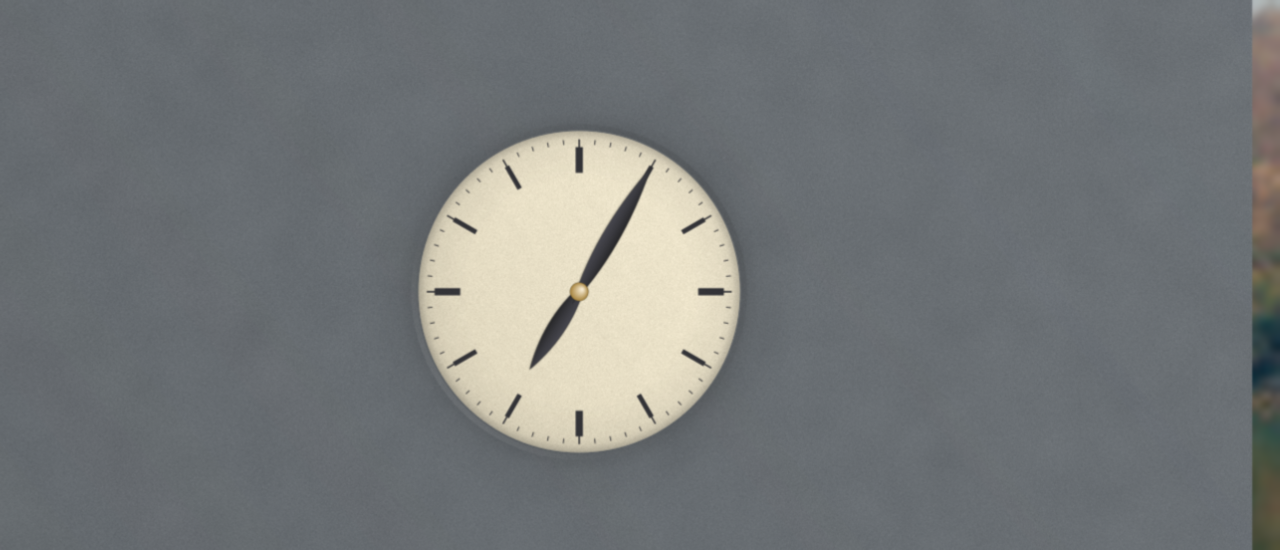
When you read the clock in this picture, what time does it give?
7:05
